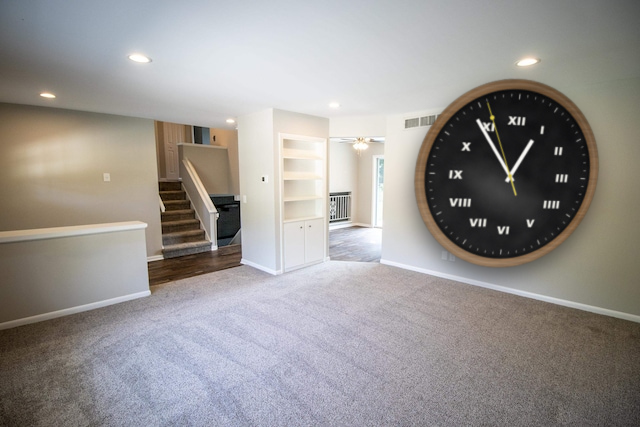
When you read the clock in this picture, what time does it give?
12:53:56
